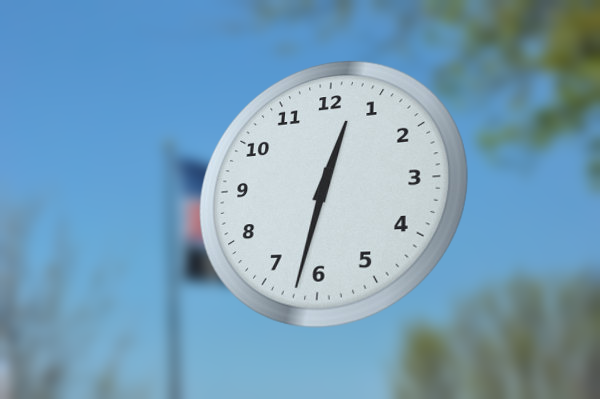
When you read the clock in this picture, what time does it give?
12:32
